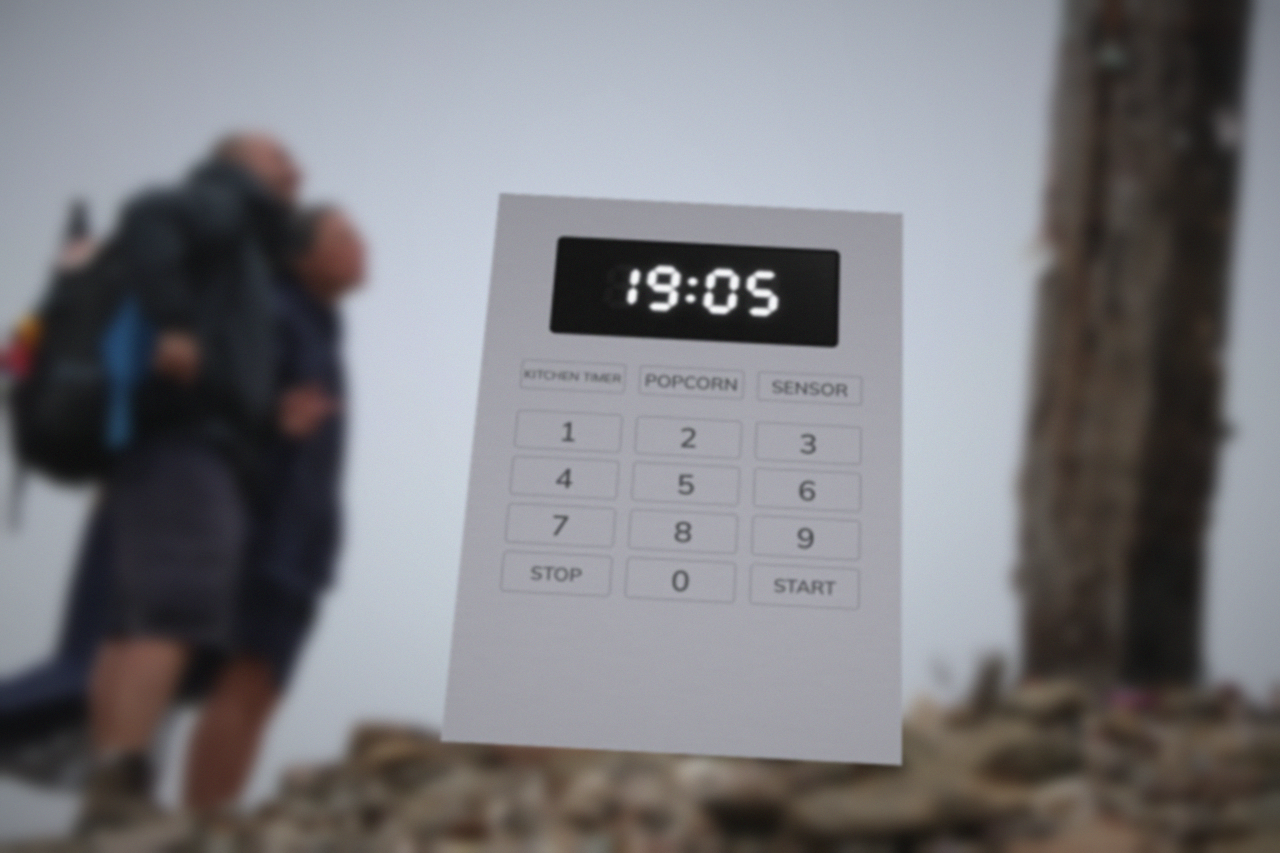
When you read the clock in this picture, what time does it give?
19:05
